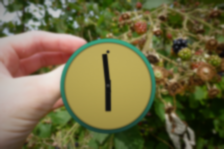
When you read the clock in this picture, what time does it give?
5:59
